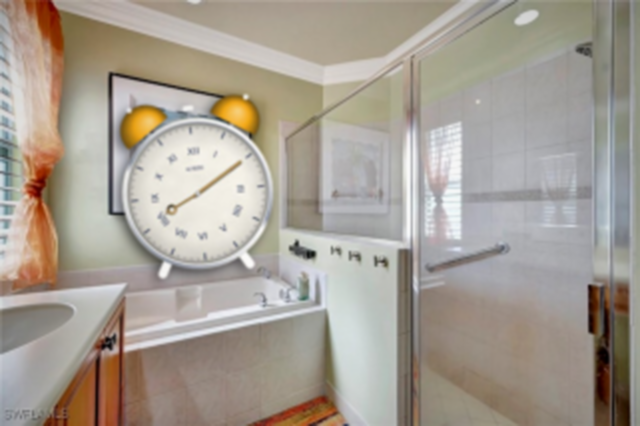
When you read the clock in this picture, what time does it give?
8:10
